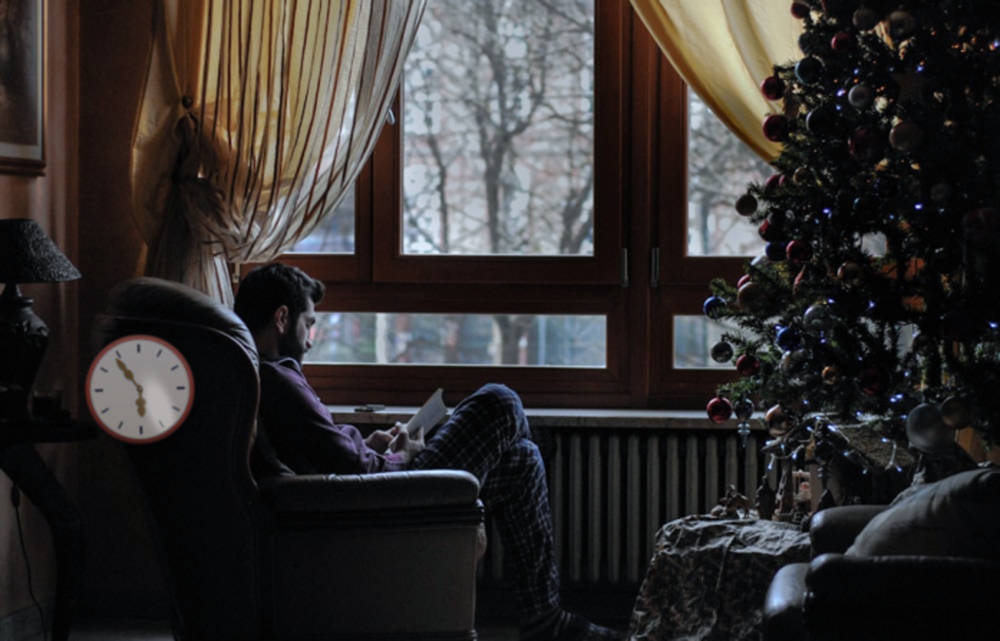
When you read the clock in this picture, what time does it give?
5:54
